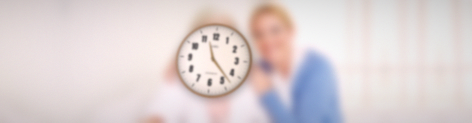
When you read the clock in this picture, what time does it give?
11:23
